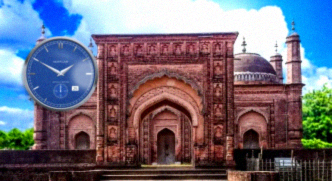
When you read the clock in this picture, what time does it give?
1:50
